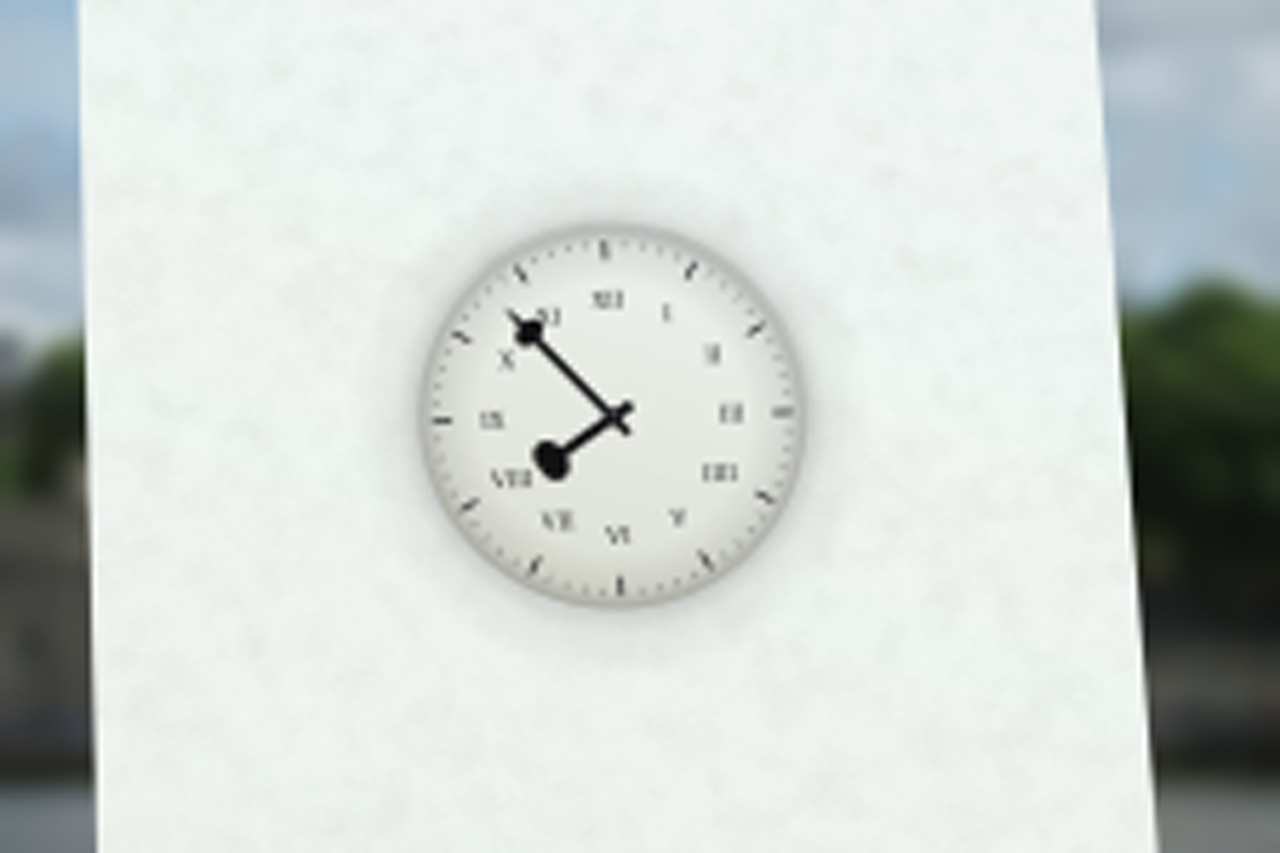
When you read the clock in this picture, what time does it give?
7:53
